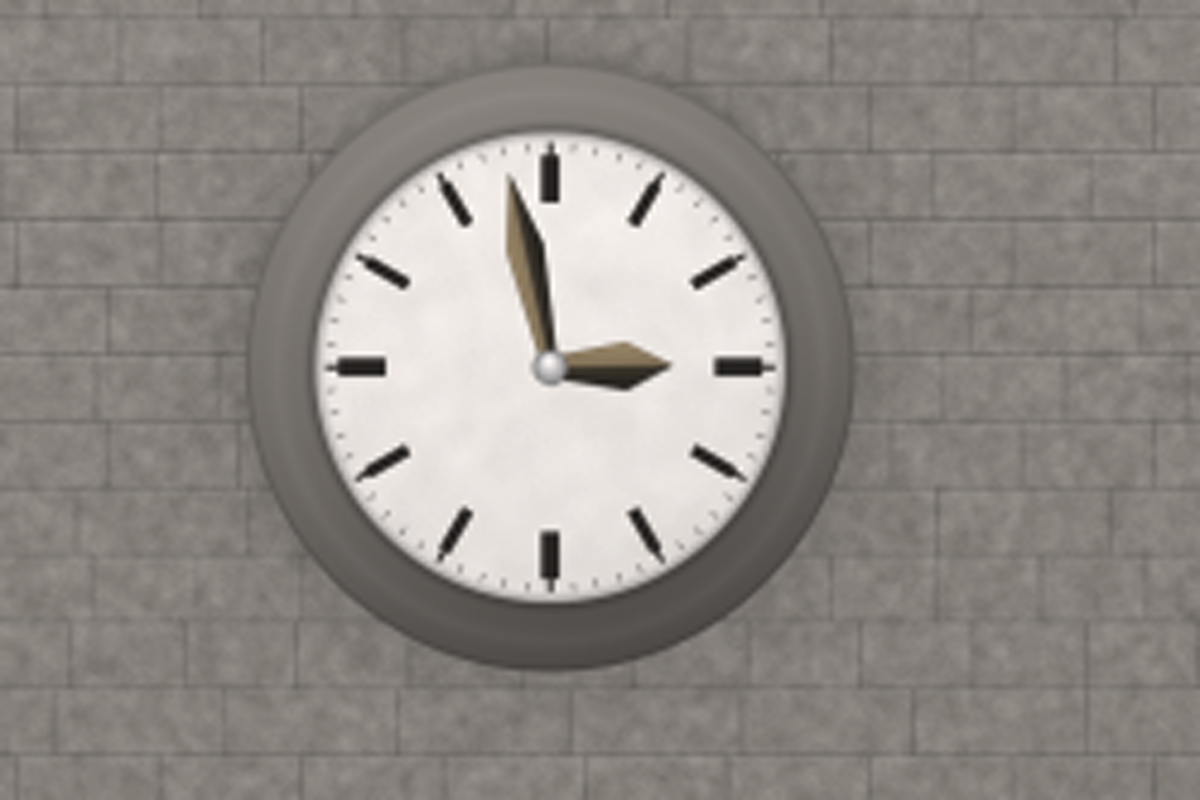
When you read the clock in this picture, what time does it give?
2:58
